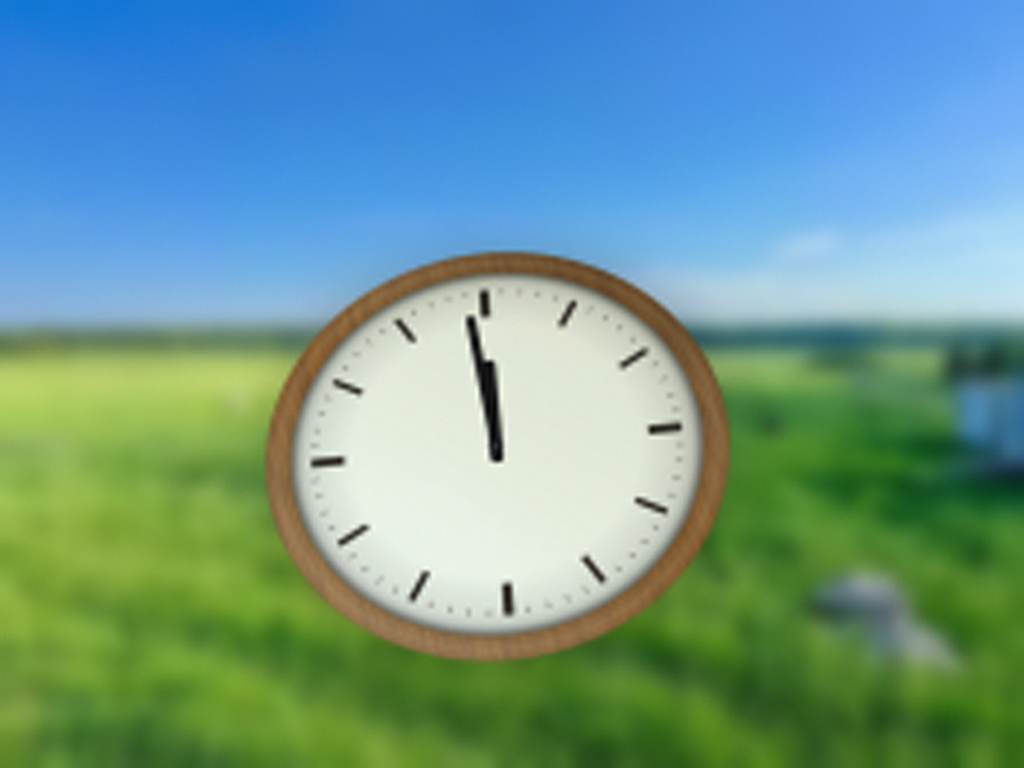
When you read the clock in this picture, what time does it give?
11:59
